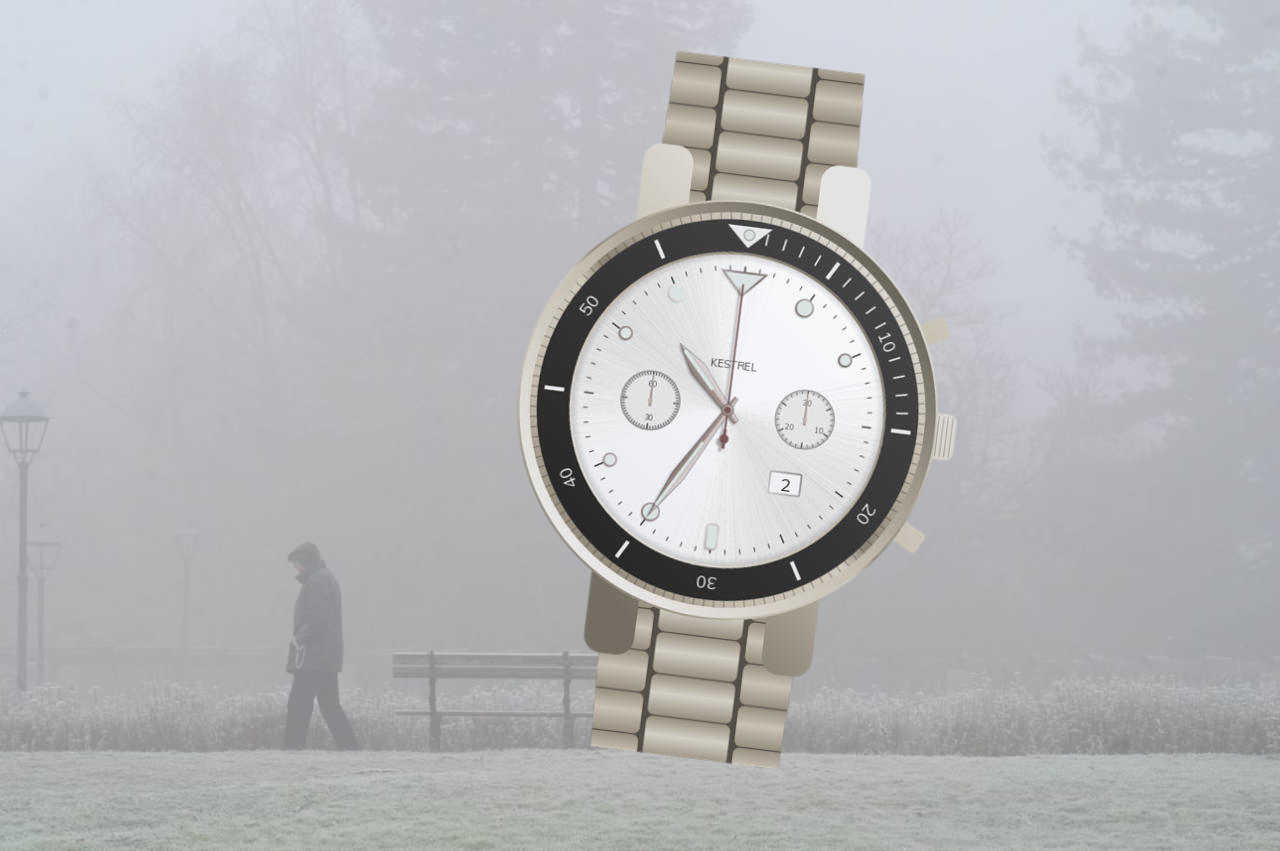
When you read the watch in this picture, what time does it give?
10:35
